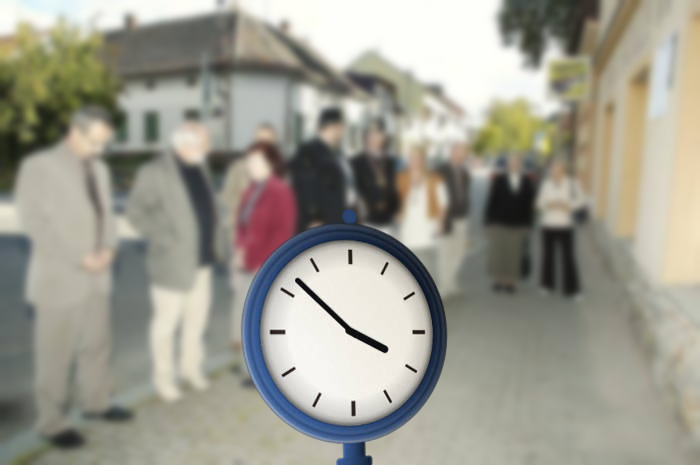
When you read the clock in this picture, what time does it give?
3:52
